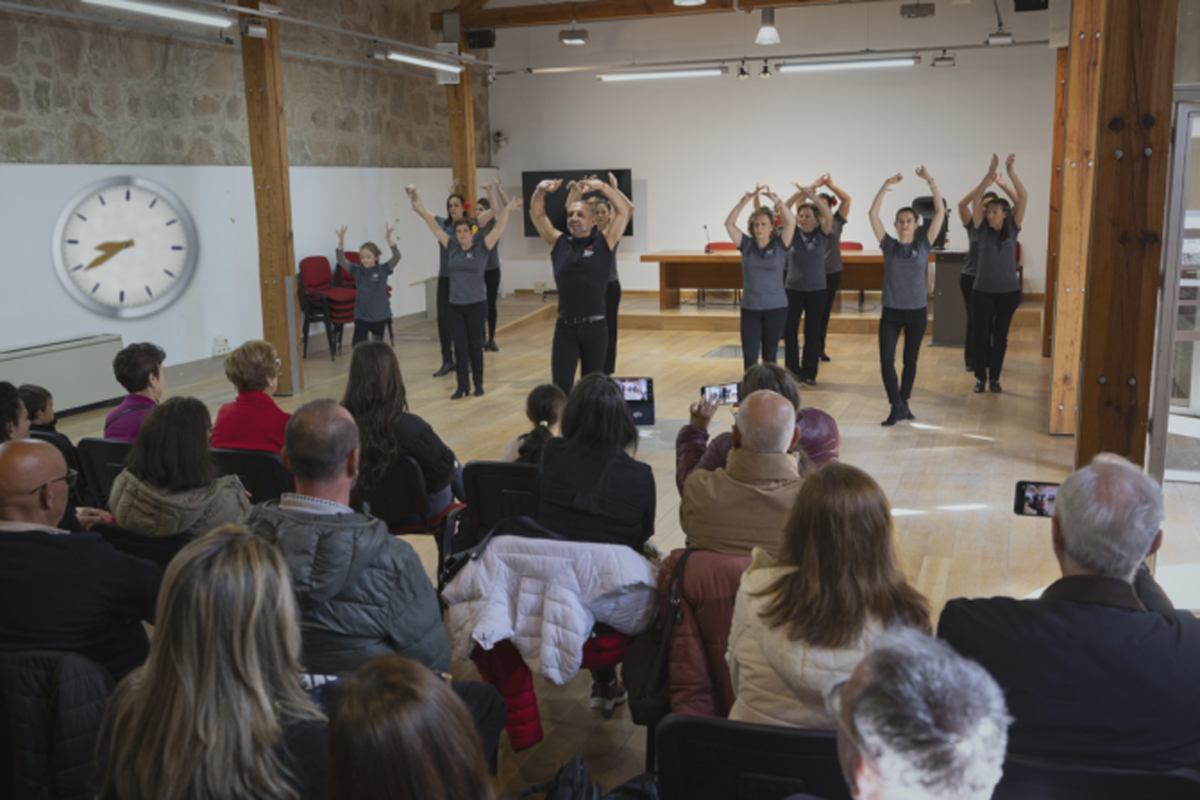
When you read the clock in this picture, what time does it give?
8:39
